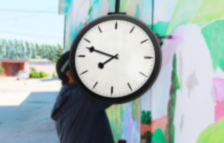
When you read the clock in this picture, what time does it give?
7:48
